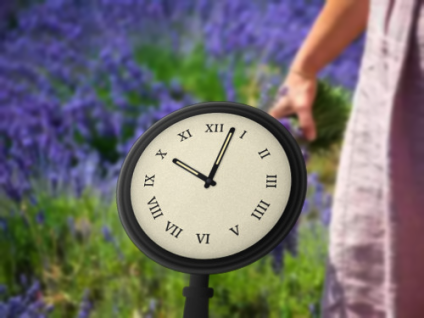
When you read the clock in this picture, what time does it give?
10:03
